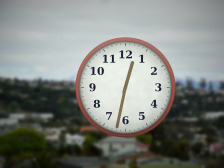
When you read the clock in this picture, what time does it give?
12:32
